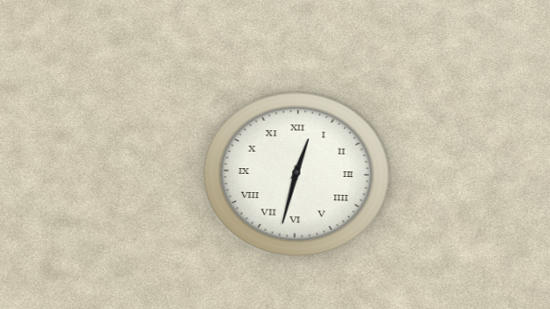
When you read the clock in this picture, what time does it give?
12:32
